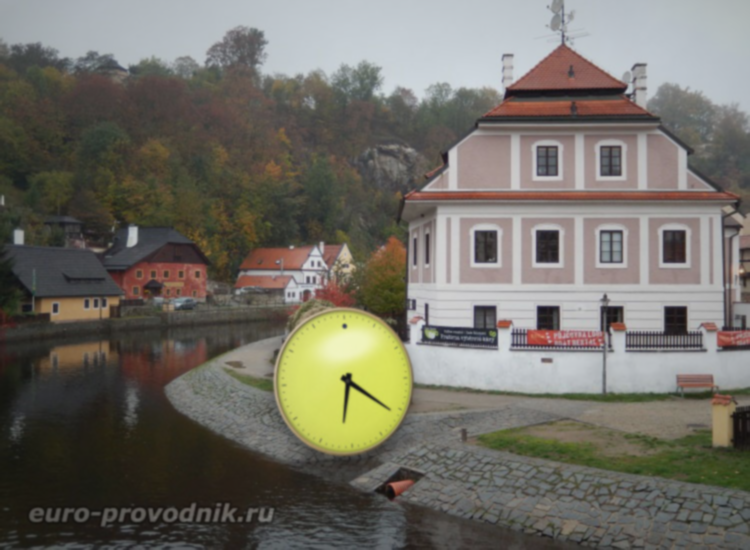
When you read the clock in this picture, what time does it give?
6:21
